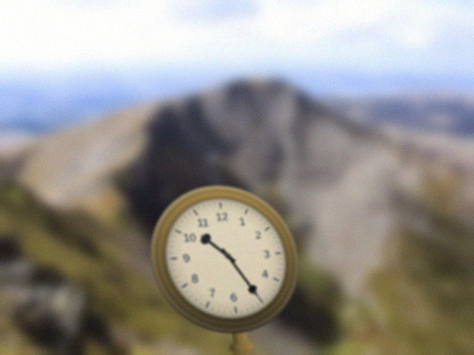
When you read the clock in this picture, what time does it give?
10:25
